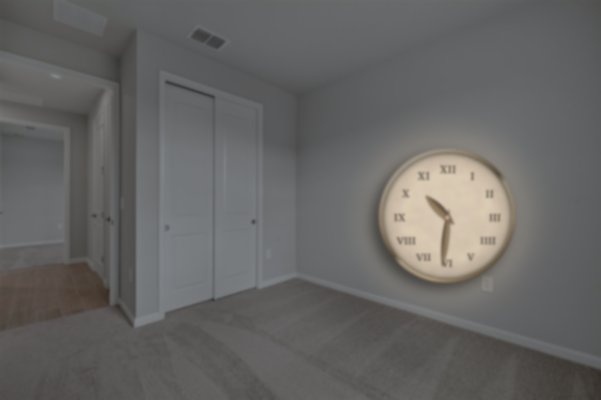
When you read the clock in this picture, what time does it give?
10:31
